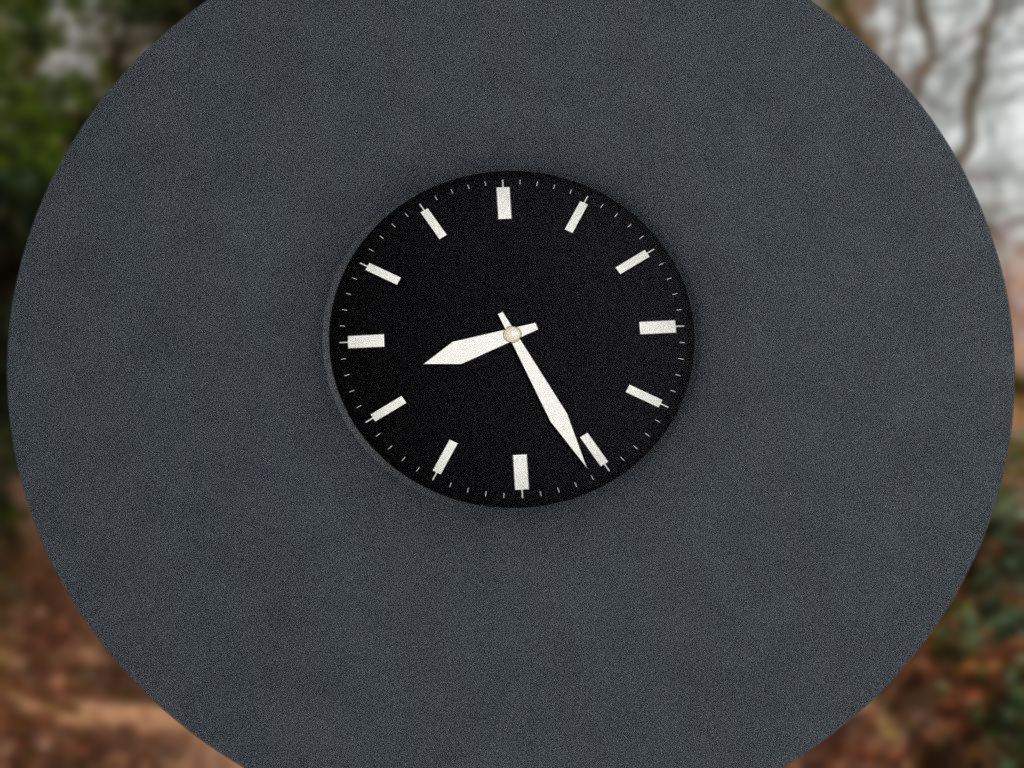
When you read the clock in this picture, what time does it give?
8:26
